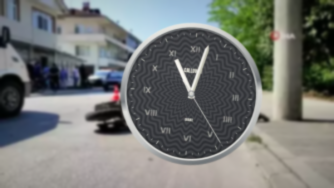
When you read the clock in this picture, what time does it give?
11:02:24
